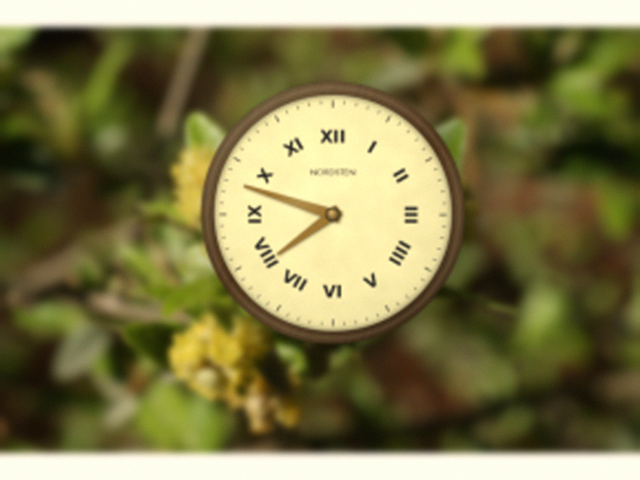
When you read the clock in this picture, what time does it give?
7:48
